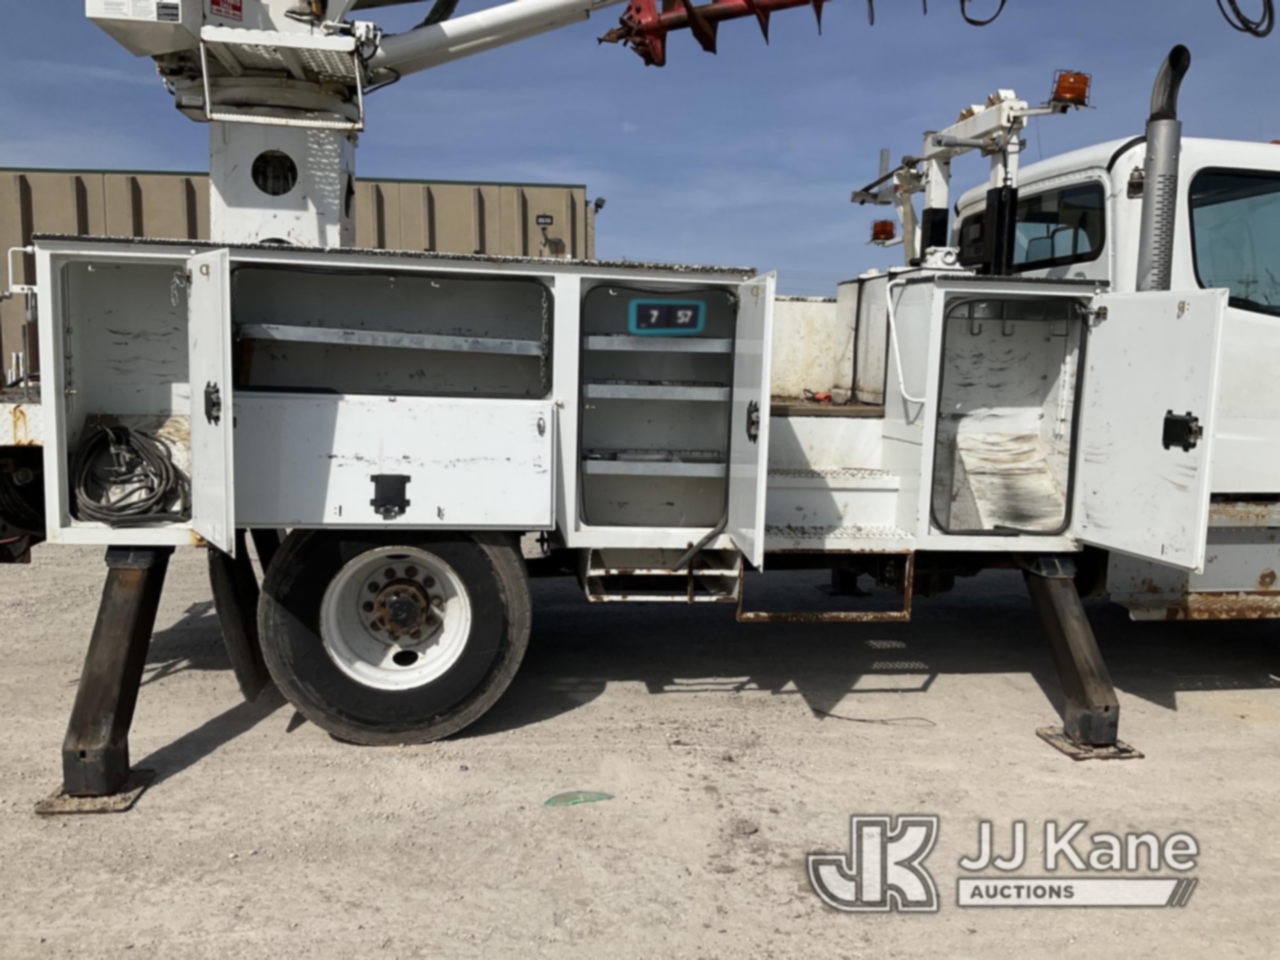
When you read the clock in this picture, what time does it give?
7:57
